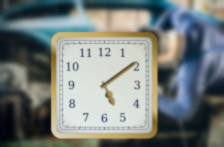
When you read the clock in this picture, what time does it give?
5:09
